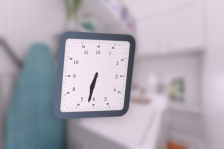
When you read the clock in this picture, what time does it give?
6:32
